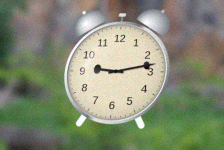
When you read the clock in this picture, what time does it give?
9:13
